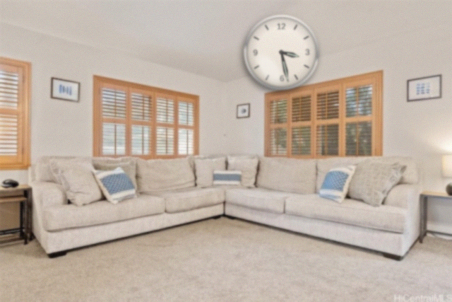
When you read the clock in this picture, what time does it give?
3:28
